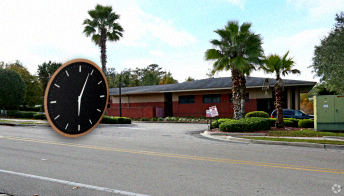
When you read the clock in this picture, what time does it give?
6:04
